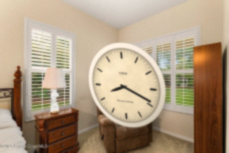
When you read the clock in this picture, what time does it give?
8:19
